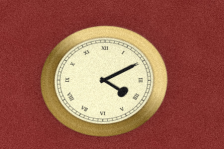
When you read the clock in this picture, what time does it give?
4:10
